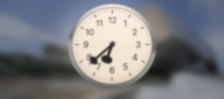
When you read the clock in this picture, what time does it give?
6:38
